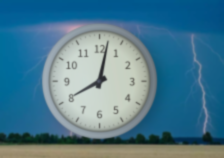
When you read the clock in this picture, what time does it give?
8:02
